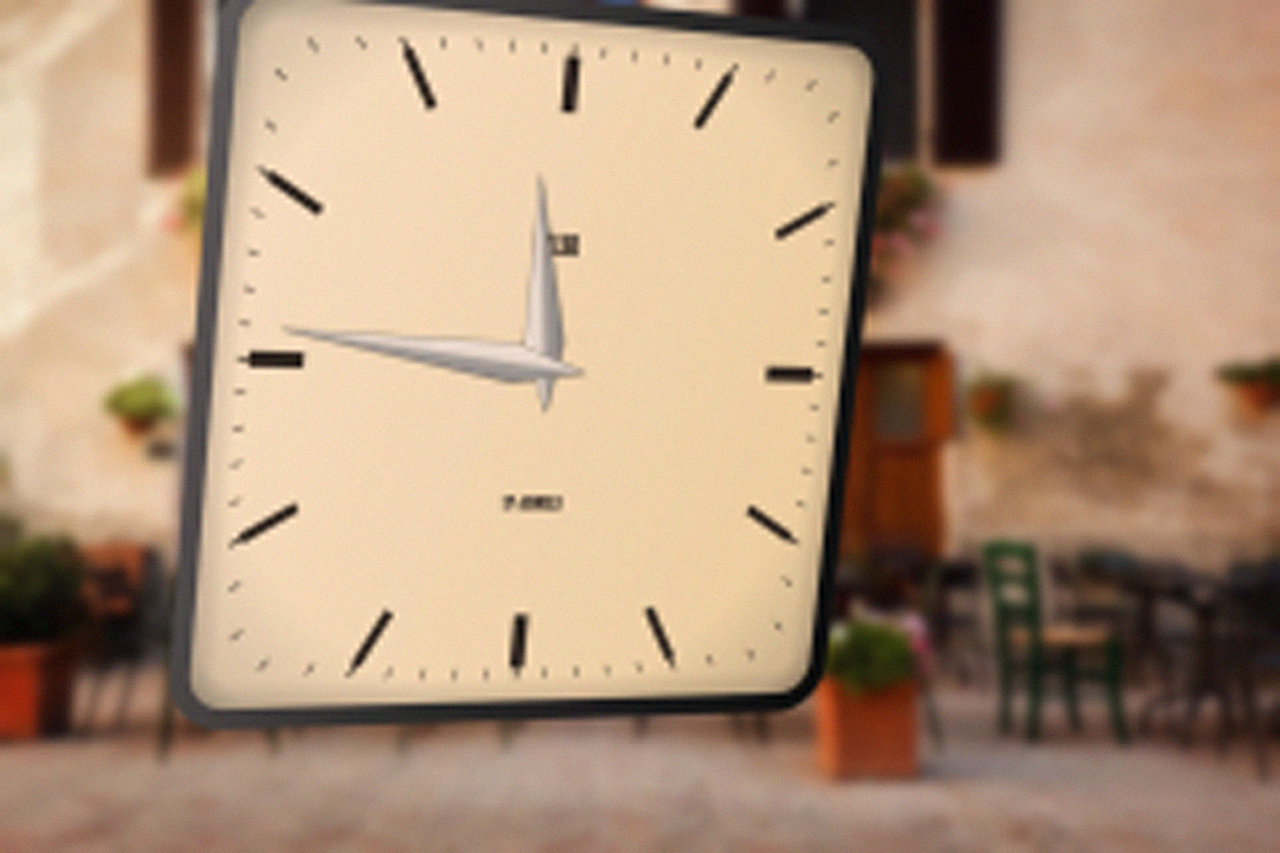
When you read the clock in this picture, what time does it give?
11:46
